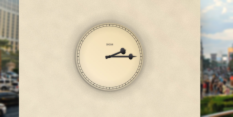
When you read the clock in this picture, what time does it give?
2:15
